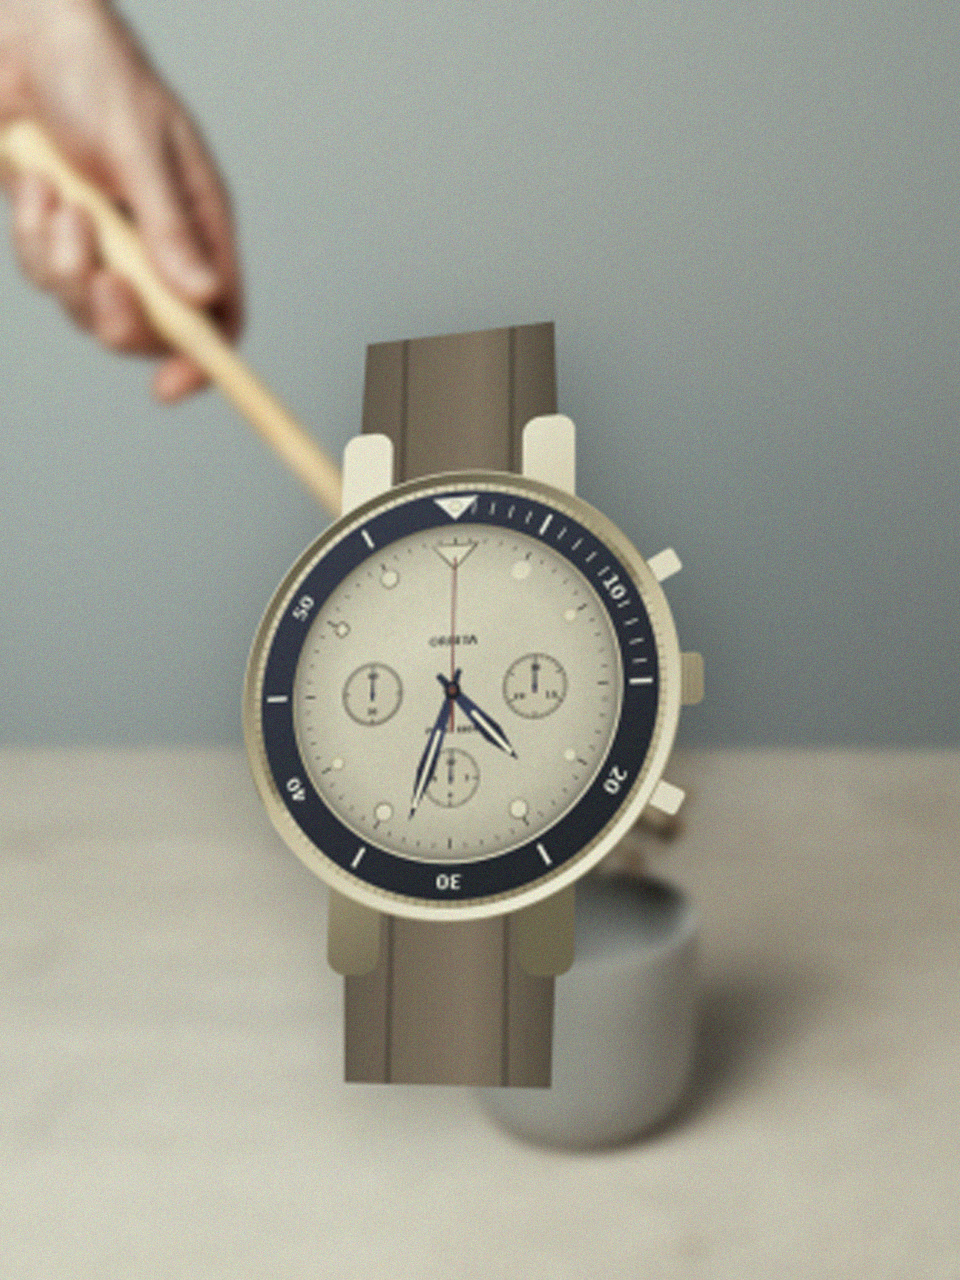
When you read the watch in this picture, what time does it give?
4:33
